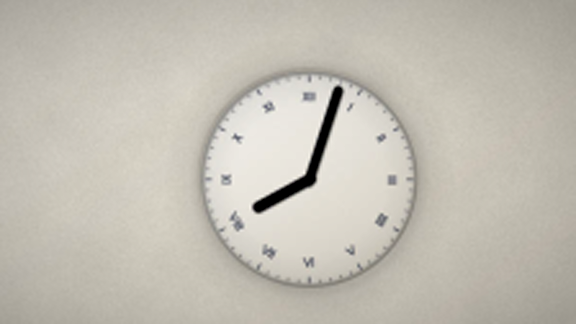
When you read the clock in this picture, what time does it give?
8:03
